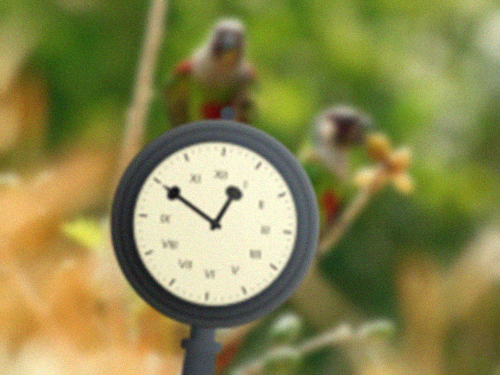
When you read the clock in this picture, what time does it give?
12:50
